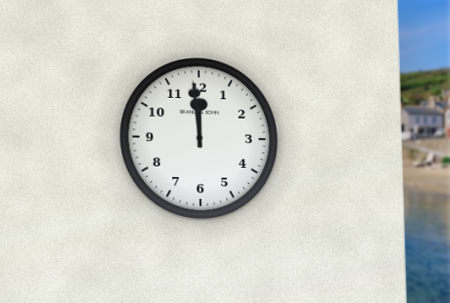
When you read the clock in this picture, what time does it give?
11:59
